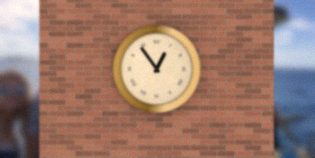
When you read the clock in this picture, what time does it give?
12:54
